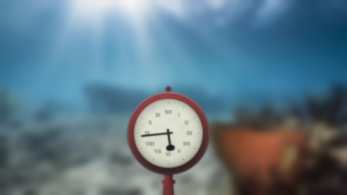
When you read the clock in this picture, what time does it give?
5:44
